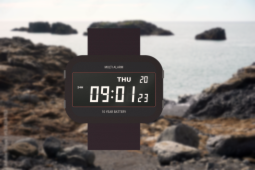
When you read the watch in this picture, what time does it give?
9:01
